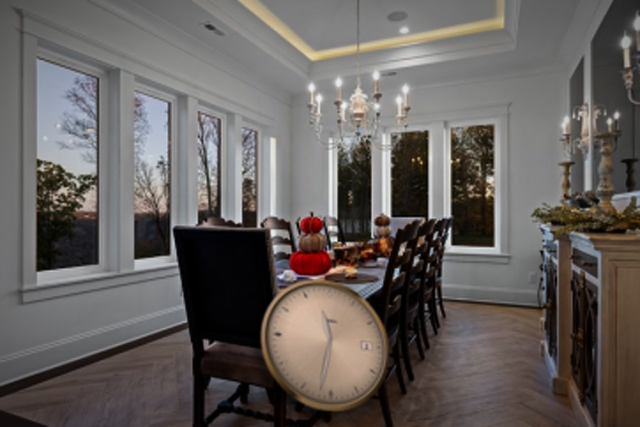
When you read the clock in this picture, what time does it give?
11:32
